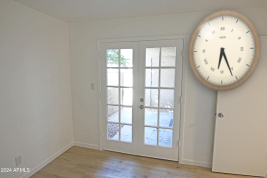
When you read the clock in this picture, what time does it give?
6:26
